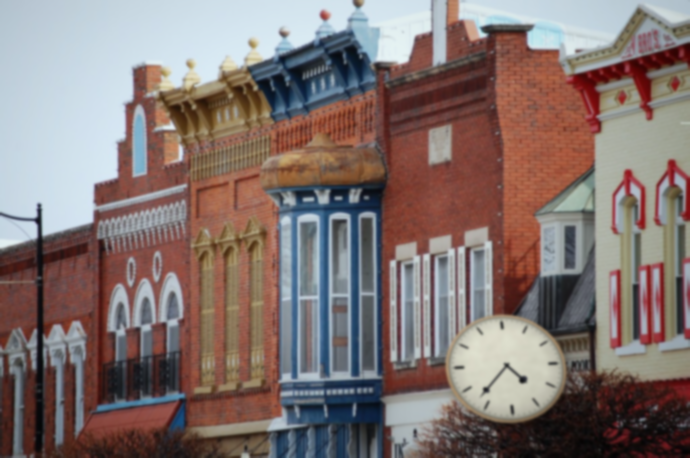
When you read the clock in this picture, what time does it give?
4:37
